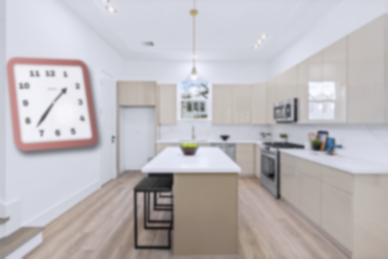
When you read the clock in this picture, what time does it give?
1:37
